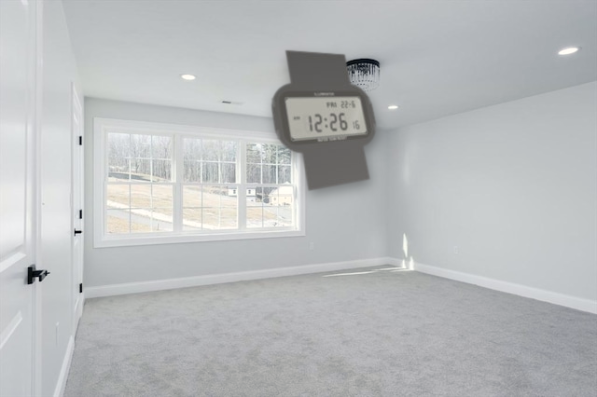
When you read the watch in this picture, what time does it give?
12:26
